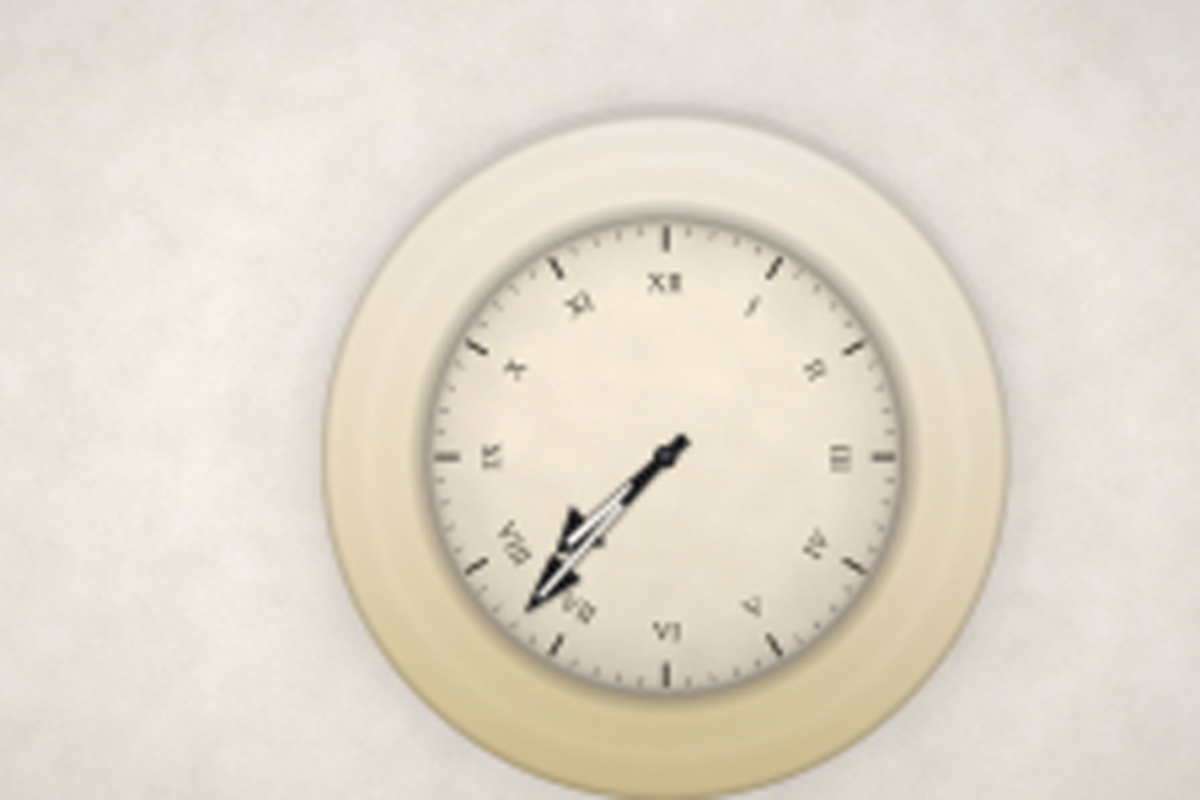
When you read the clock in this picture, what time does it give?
7:37
